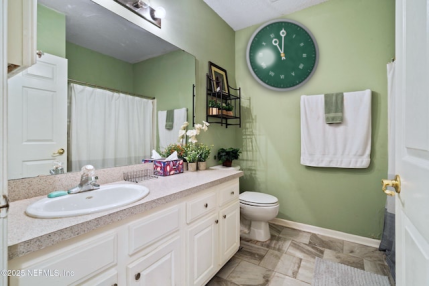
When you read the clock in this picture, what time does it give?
11:00
